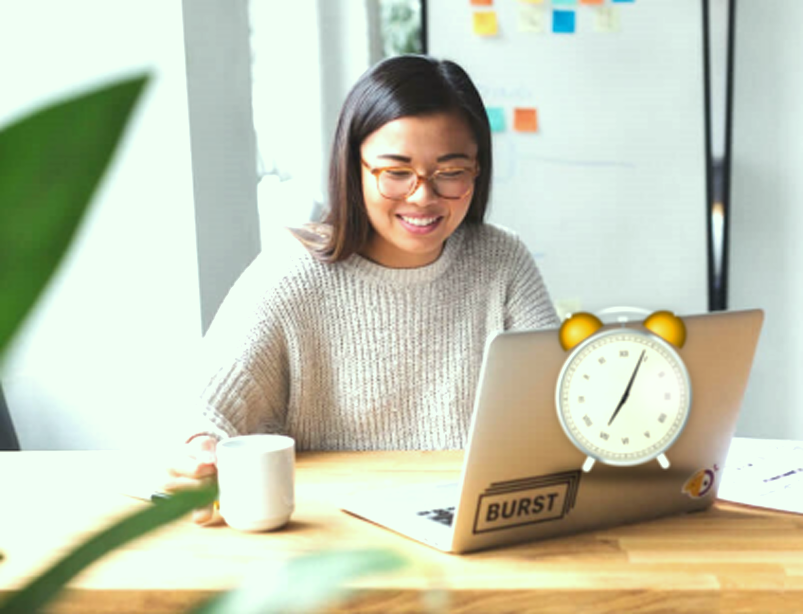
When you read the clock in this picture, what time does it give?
7:04
